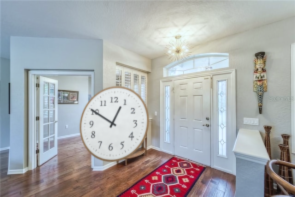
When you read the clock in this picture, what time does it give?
12:50
